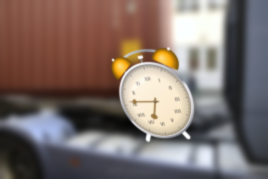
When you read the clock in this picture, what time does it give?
6:46
